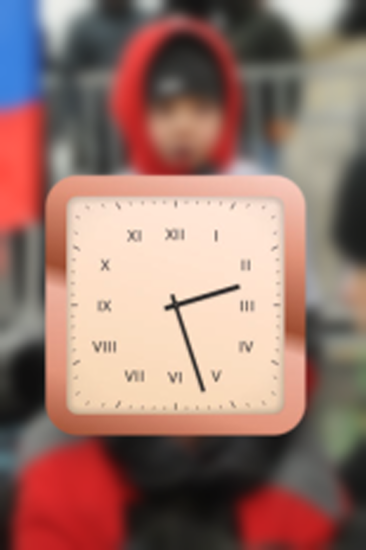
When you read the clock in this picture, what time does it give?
2:27
